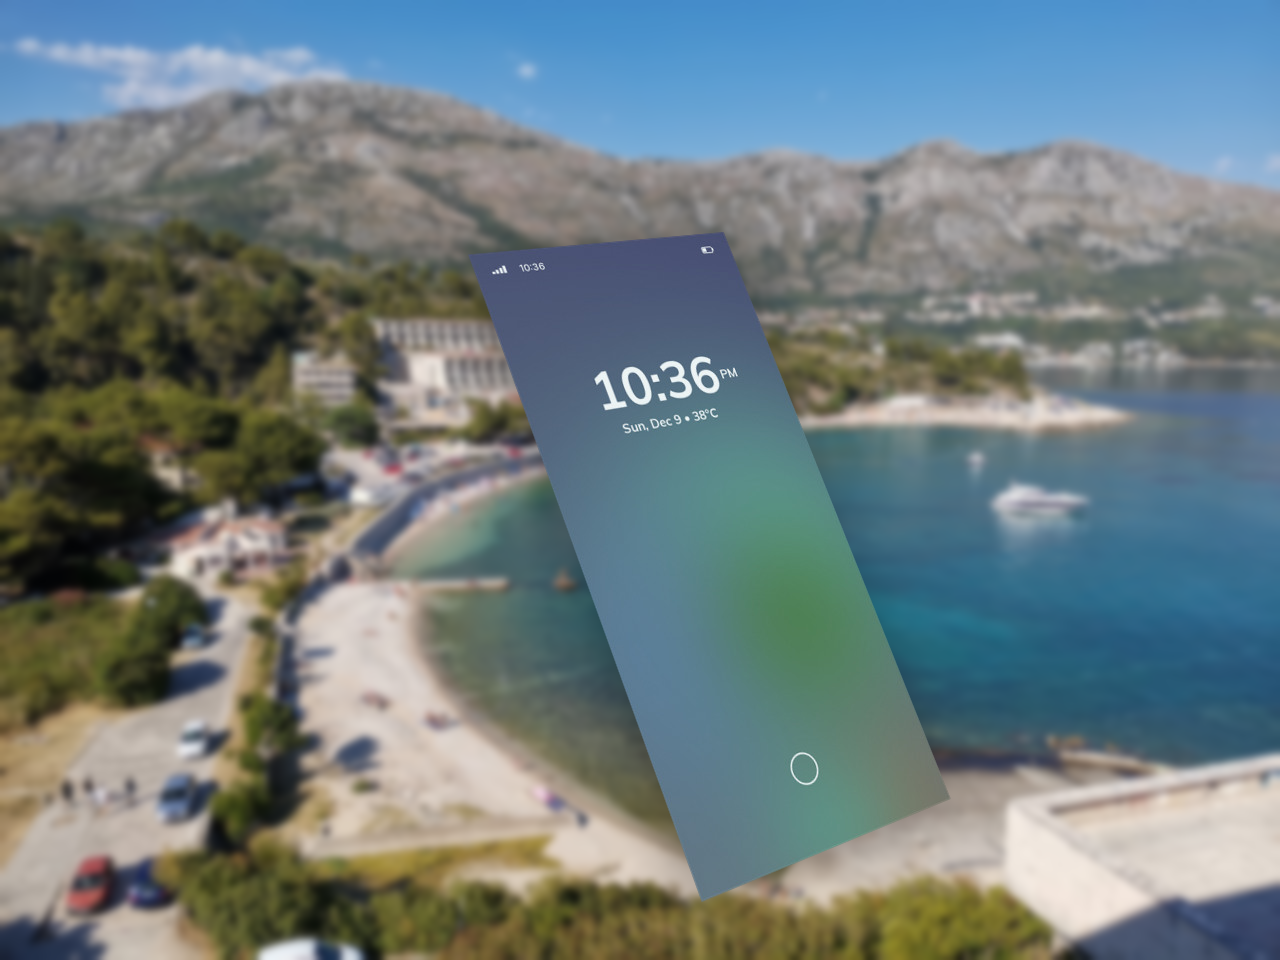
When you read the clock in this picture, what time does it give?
10:36
